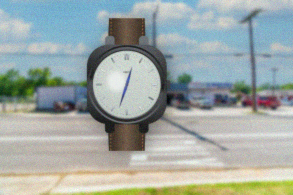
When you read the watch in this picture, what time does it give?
12:33
